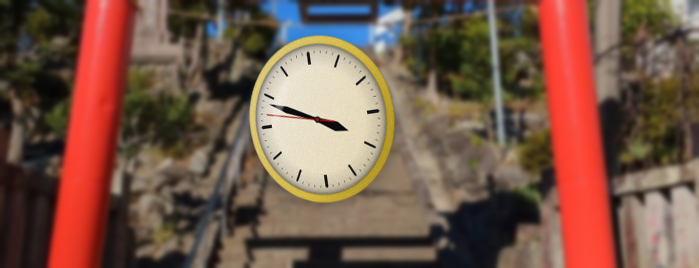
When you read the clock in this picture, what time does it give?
3:48:47
